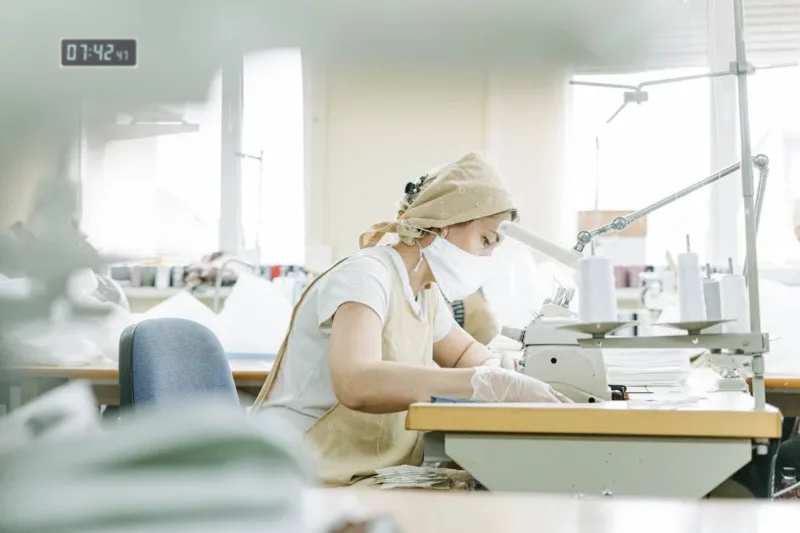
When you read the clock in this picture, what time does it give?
7:42
